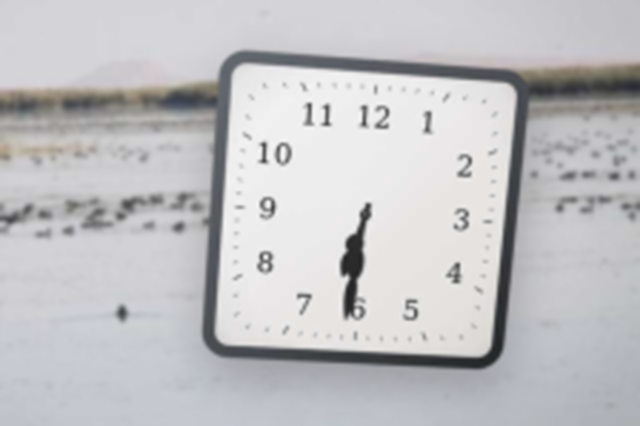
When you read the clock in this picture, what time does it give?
6:31
